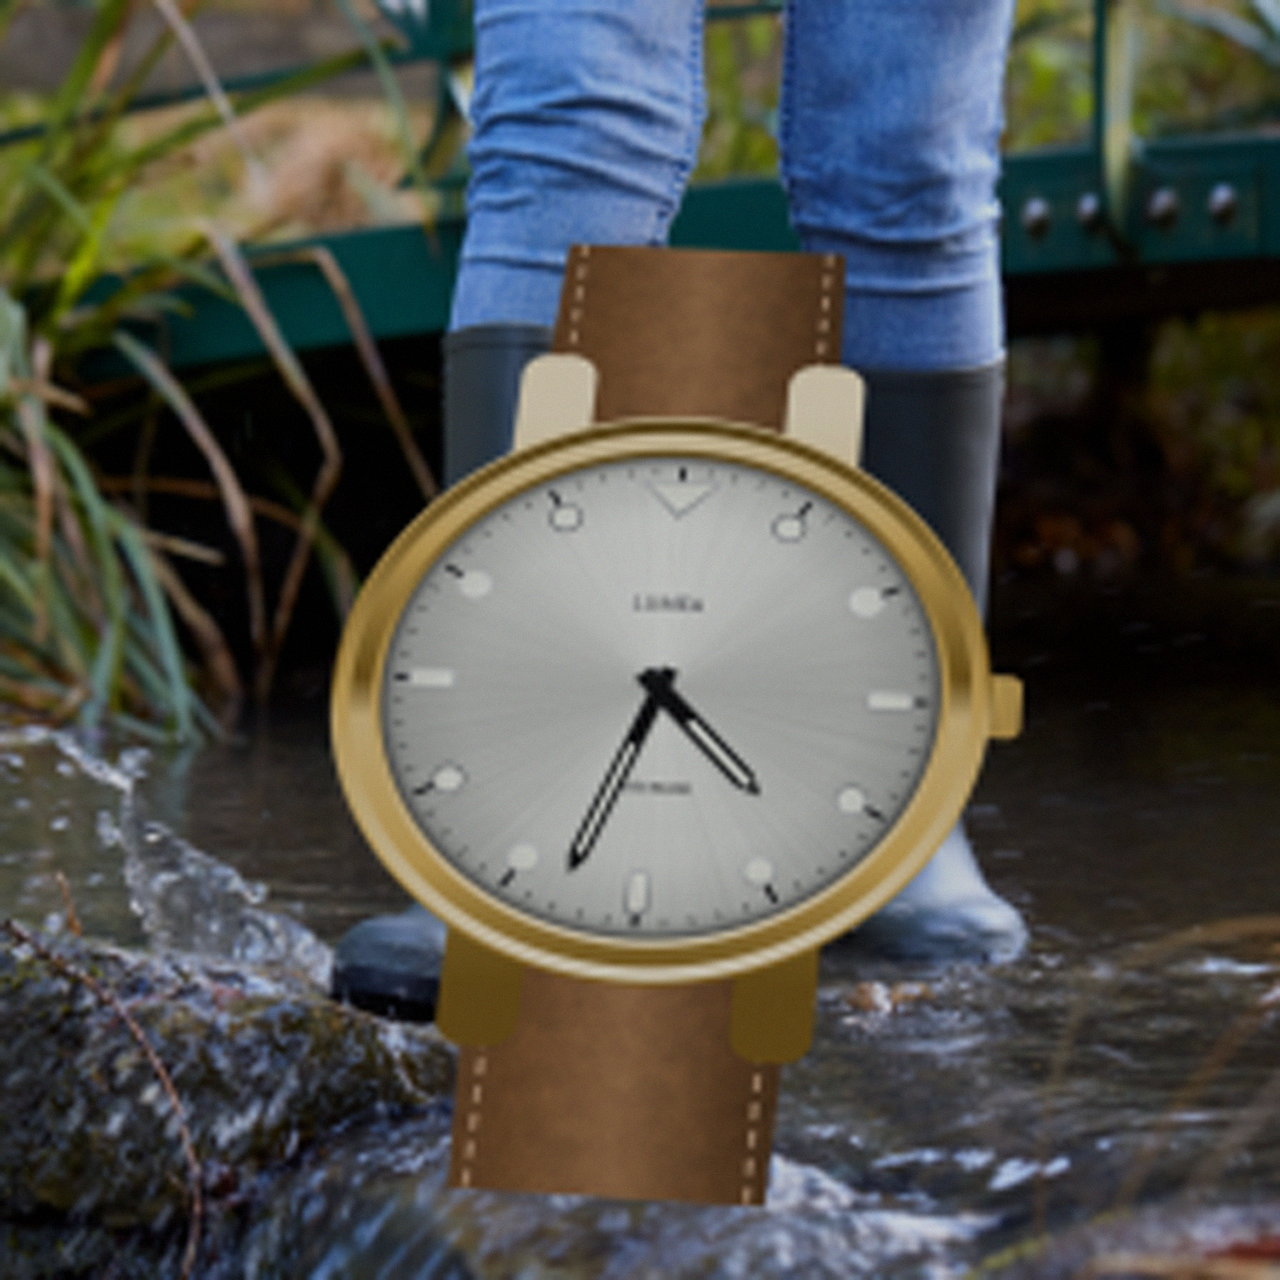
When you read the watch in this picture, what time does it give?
4:33
